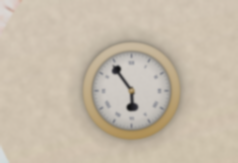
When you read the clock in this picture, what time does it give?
5:54
